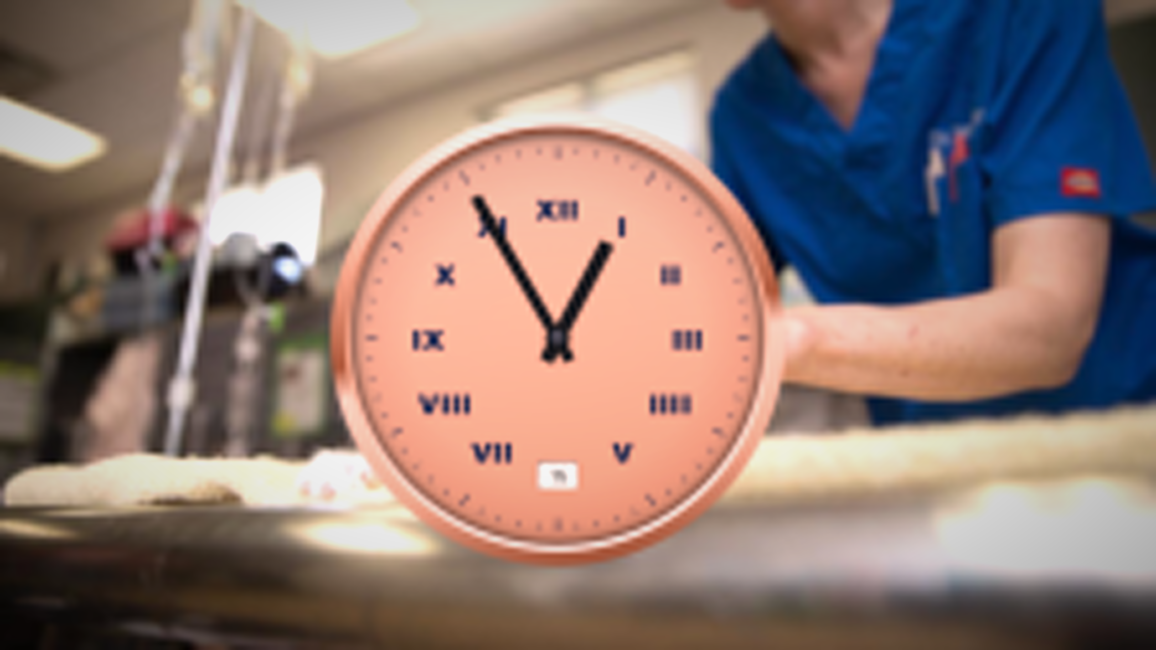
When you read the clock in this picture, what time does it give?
12:55
